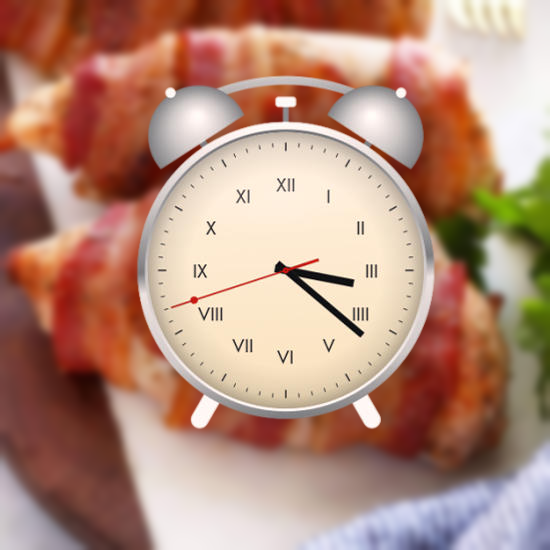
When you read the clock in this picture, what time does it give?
3:21:42
